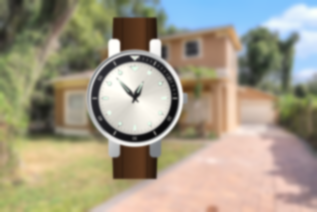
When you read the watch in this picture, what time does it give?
12:53
